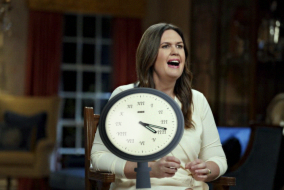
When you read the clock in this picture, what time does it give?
4:18
